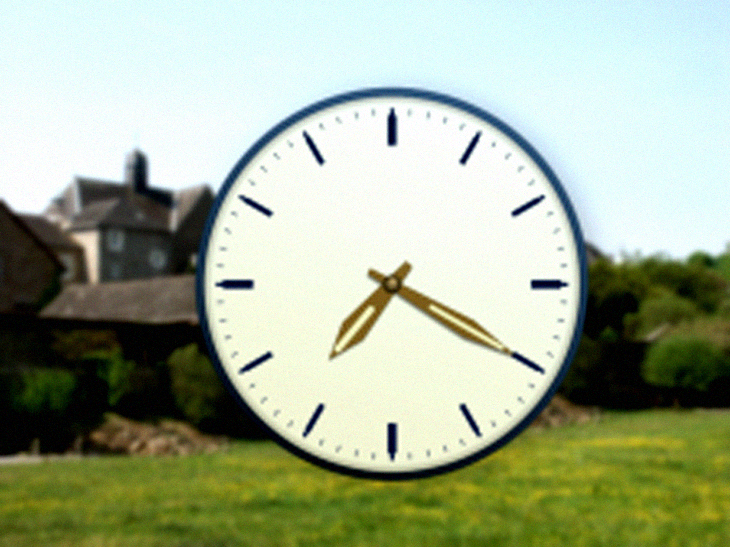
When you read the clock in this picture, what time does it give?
7:20
